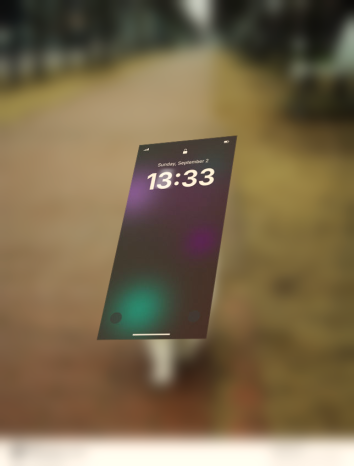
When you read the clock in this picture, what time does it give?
13:33
